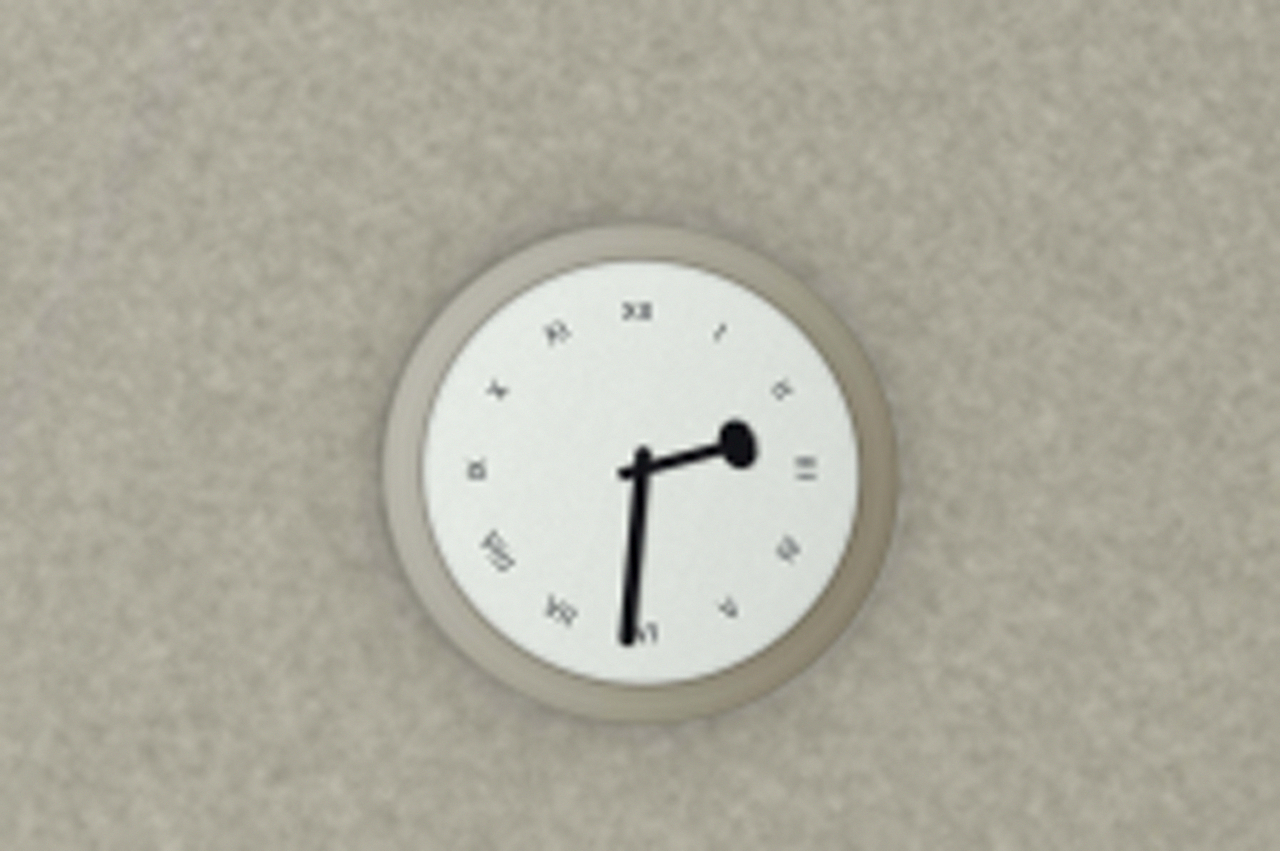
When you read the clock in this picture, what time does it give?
2:31
